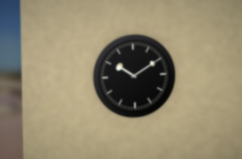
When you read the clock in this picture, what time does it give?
10:10
